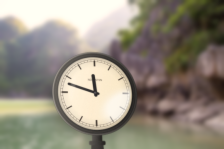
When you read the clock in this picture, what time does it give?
11:48
